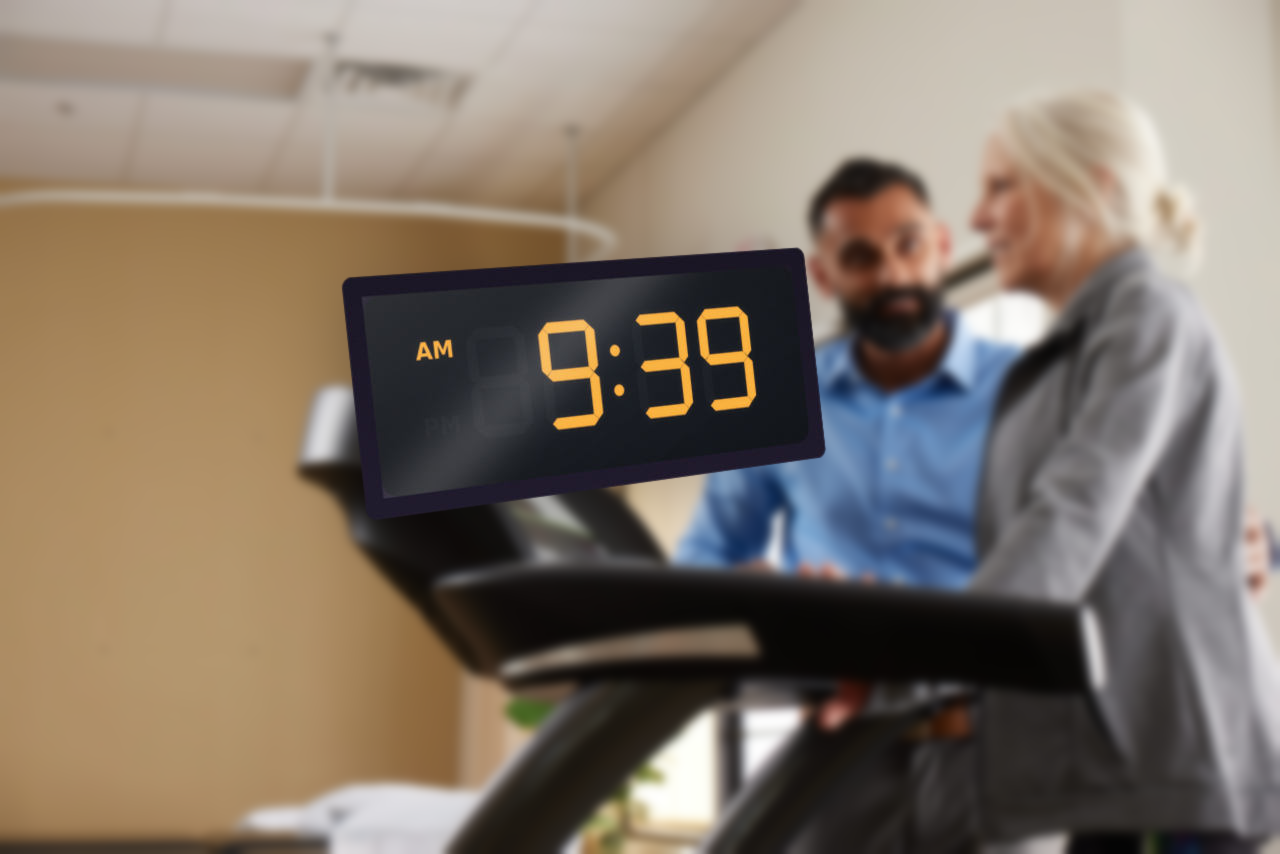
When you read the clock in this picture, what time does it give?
9:39
